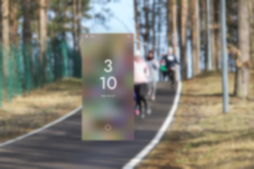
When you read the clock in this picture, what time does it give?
3:10
